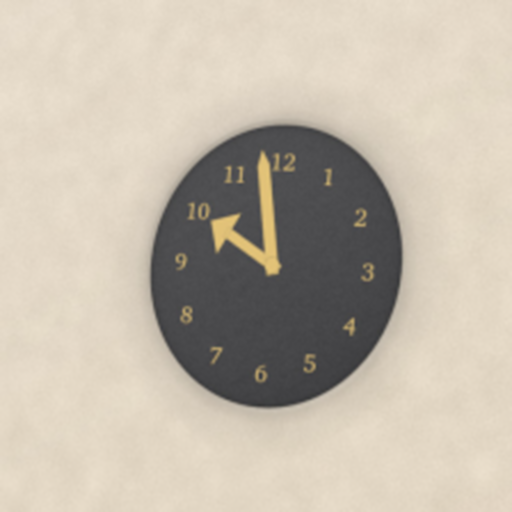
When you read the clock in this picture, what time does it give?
9:58
